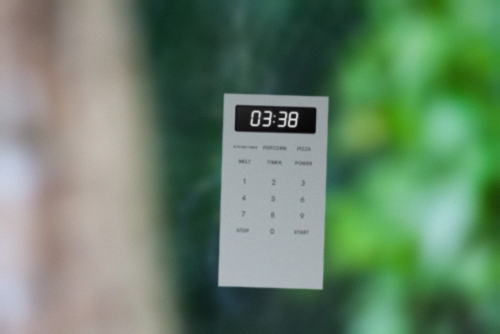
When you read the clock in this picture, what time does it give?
3:38
